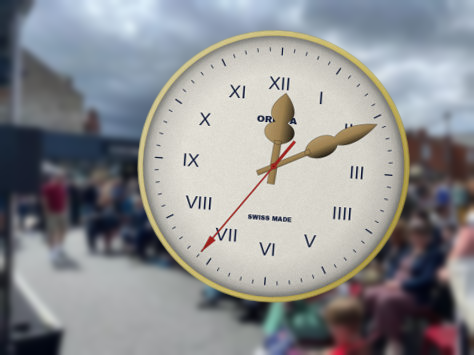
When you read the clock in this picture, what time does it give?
12:10:36
